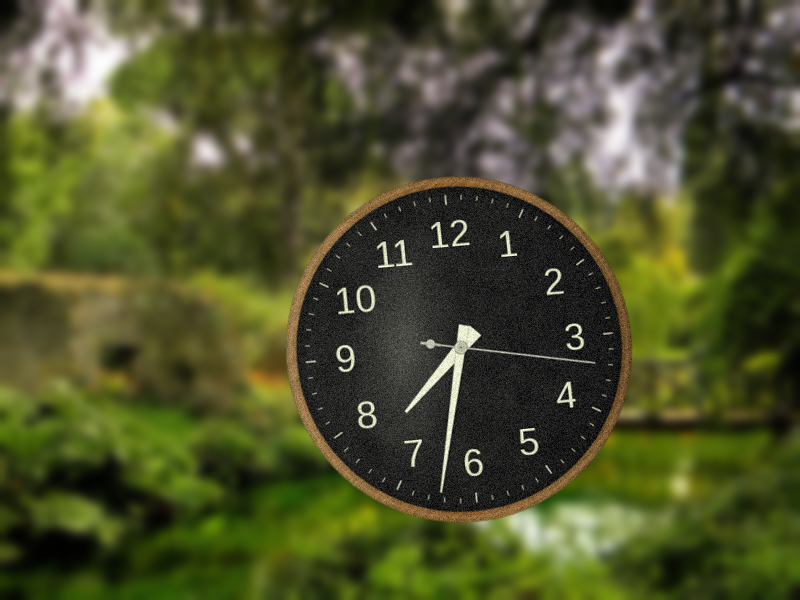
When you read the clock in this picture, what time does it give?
7:32:17
